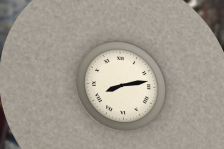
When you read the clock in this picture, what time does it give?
8:13
